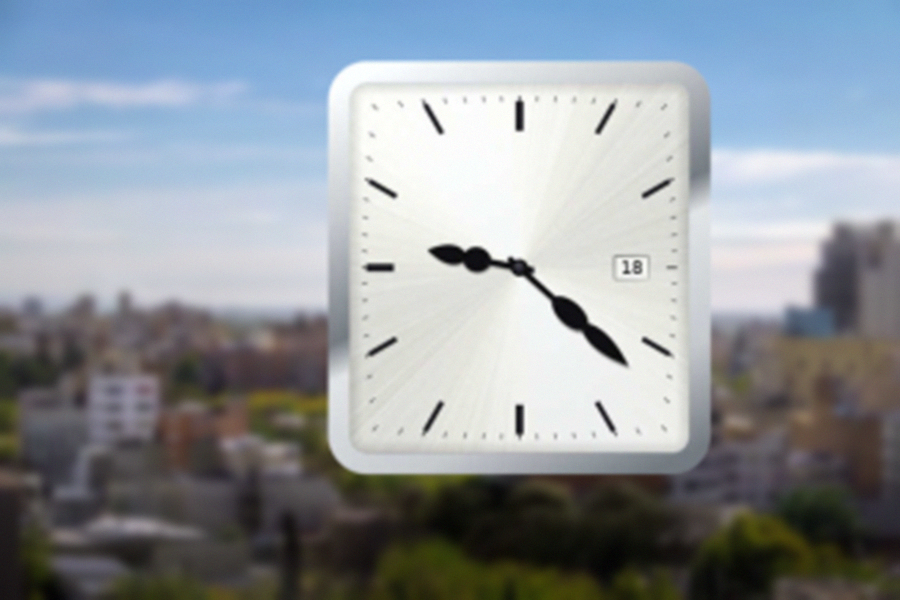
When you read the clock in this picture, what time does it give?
9:22
